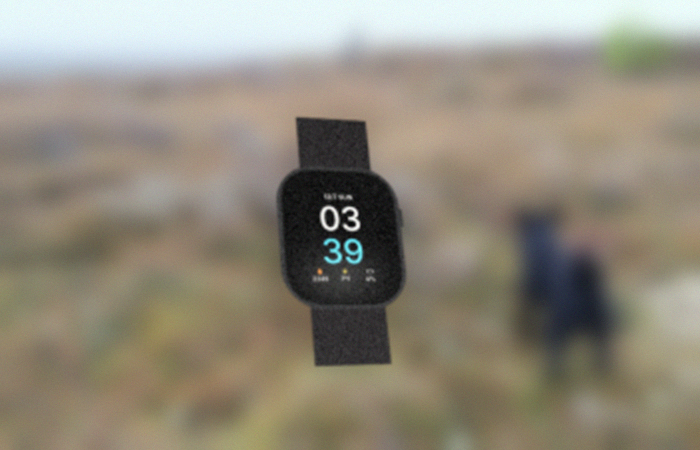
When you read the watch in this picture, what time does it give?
3:39
